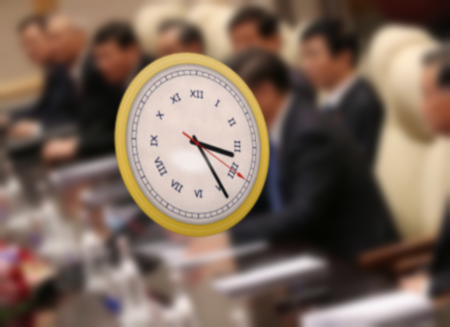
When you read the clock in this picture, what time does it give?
3:24:20
